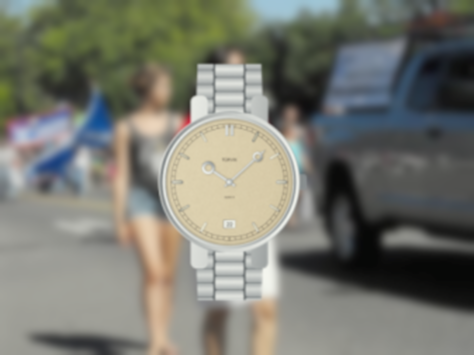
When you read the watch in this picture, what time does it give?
10:08
